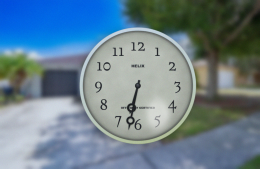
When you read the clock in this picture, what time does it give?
6:32
